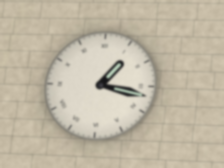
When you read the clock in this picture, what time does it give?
1:17
